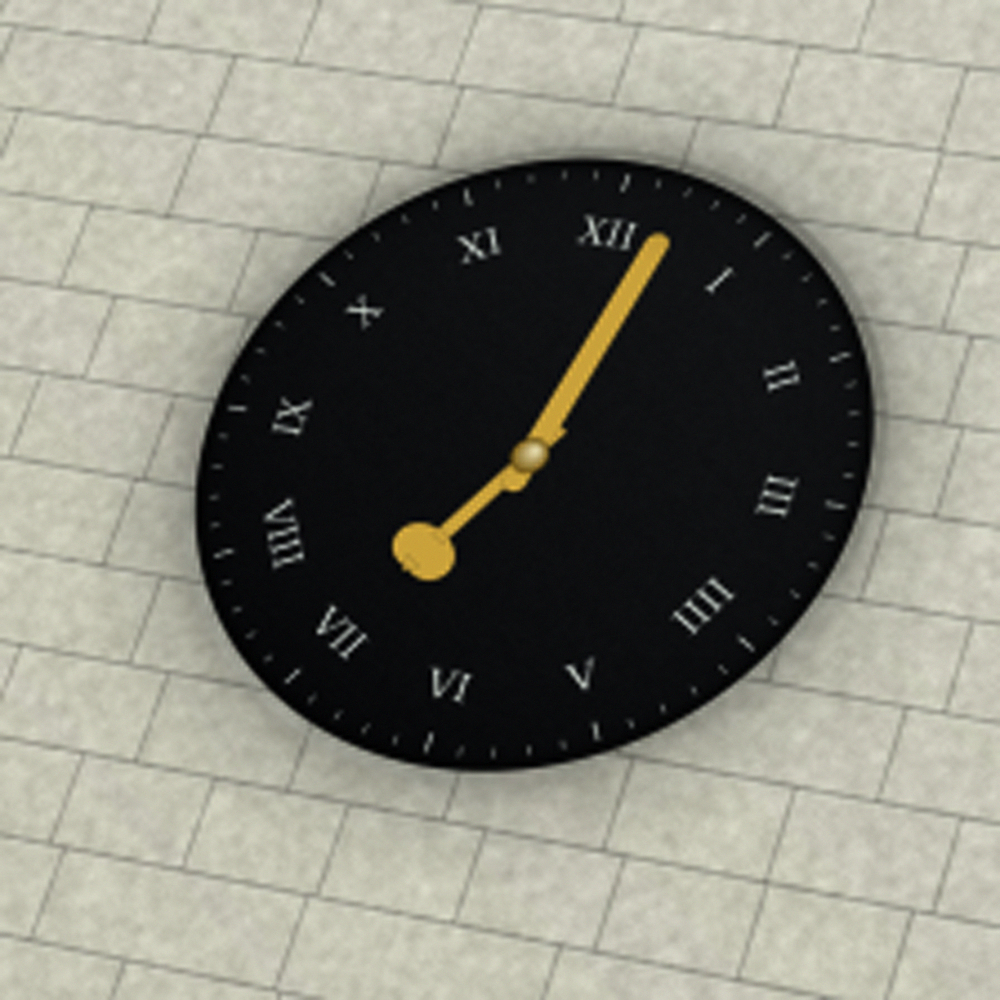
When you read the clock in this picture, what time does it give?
7:02
